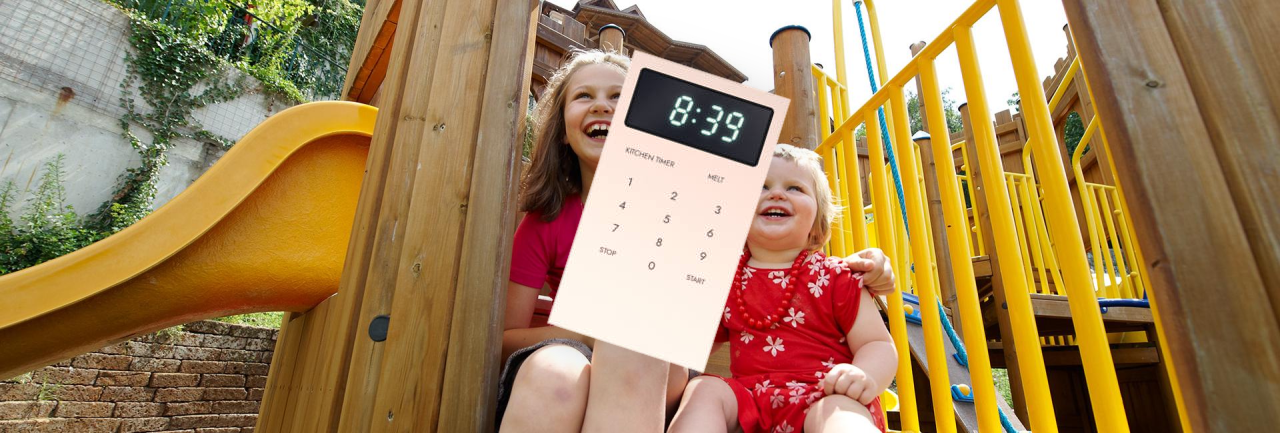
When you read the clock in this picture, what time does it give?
8:39
